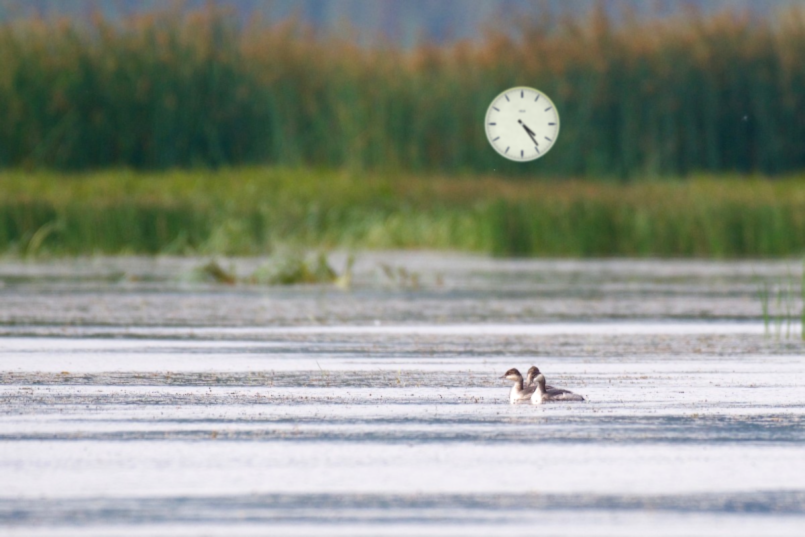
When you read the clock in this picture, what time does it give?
4:24
